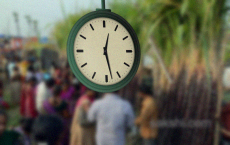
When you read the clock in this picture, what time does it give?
12:28
